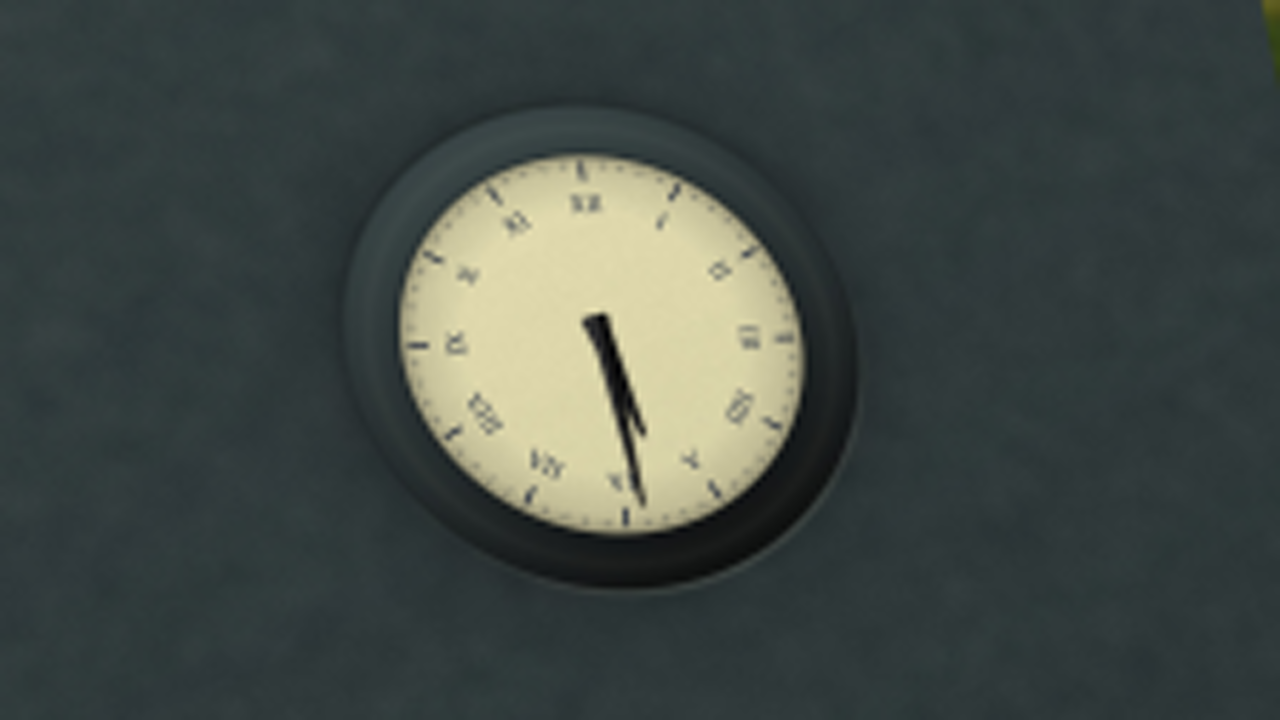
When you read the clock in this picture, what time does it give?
5:29
